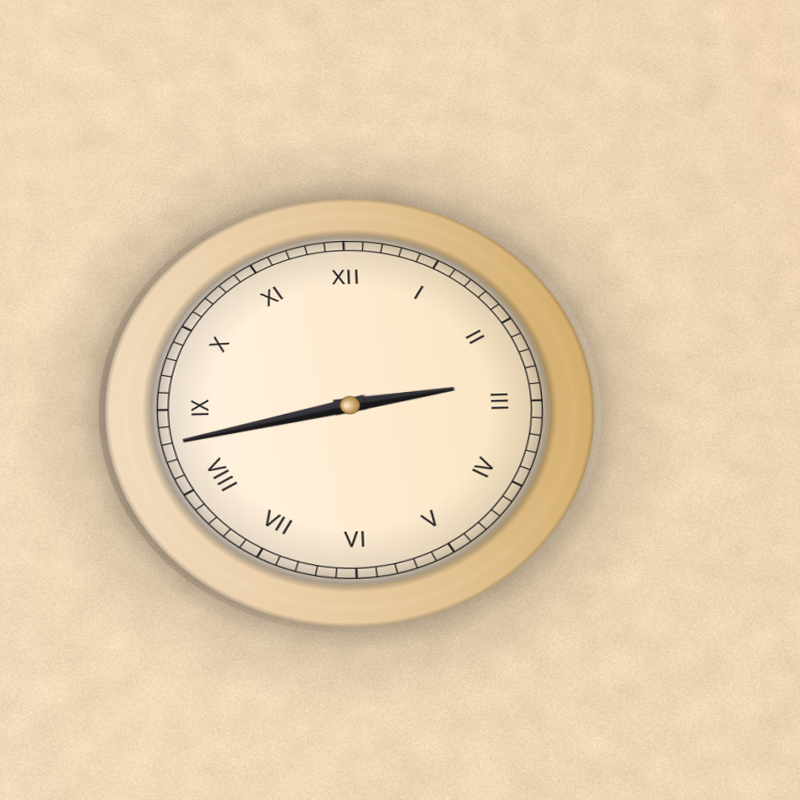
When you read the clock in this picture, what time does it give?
2:43
